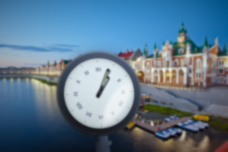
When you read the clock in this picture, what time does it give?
1:04
